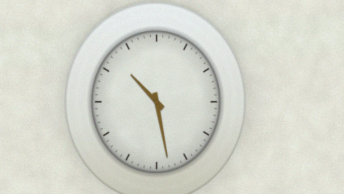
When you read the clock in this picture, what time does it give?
10:28
